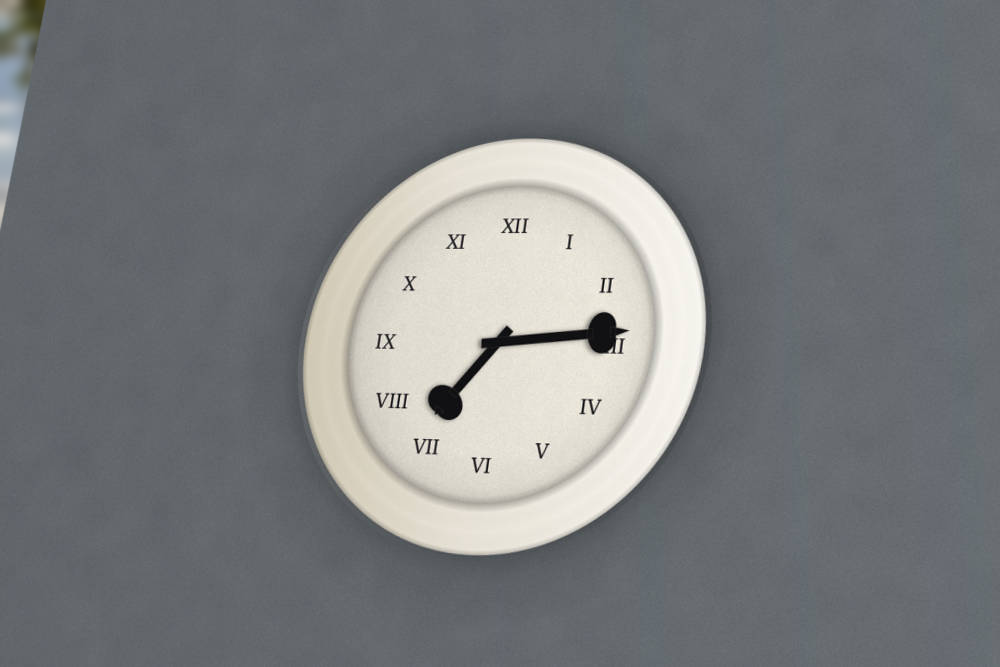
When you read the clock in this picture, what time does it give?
7:14
